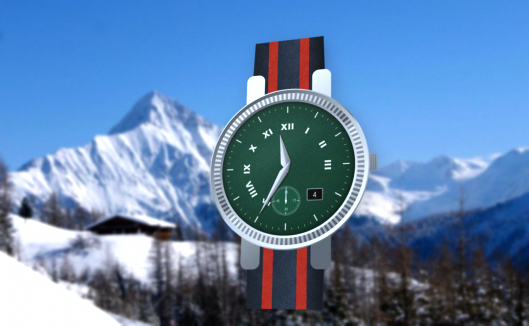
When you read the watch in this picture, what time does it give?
11:35
